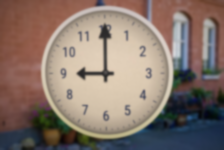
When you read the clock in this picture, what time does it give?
9:00
